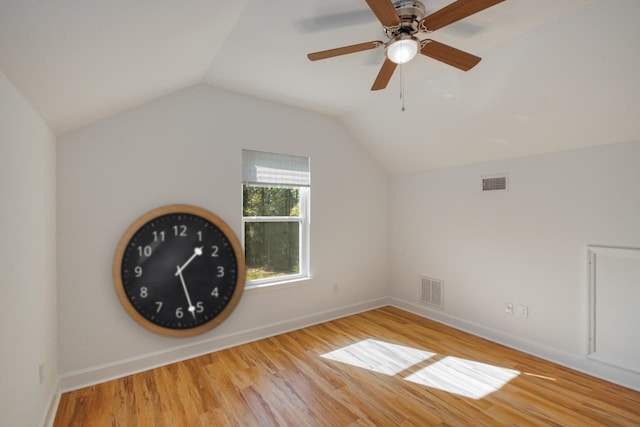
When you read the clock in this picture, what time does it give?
1:27
